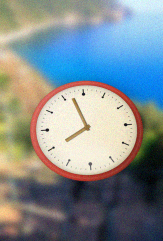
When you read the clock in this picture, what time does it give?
7:57
